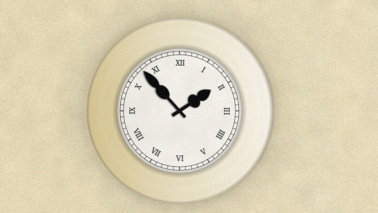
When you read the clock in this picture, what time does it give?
1:53
